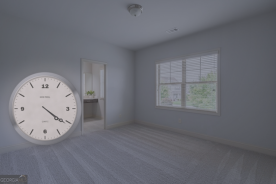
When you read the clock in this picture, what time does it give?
4:21
